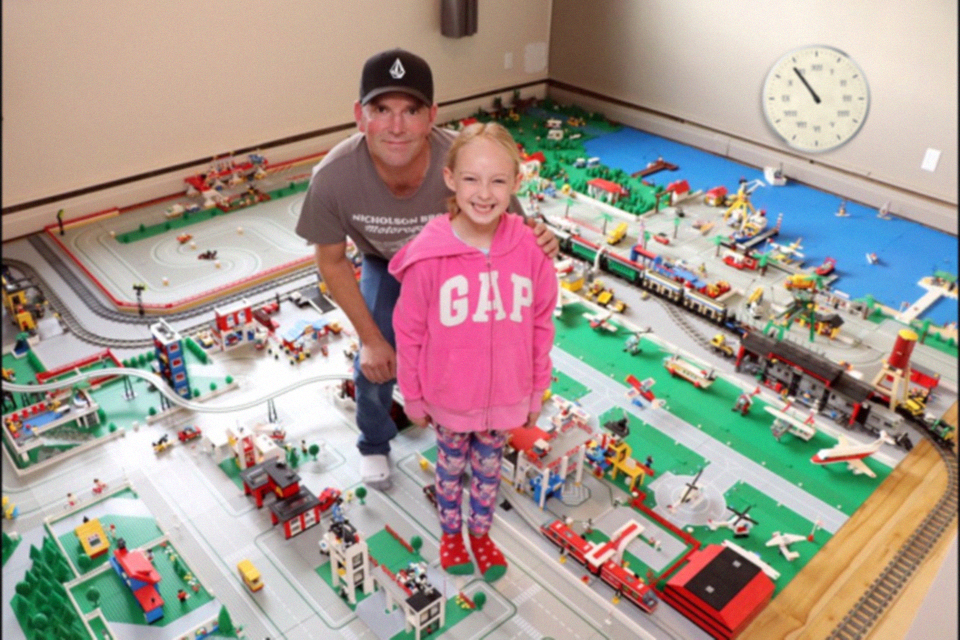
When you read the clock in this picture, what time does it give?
10:54
